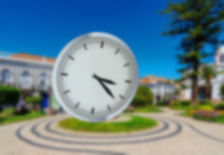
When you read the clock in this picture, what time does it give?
3:22
